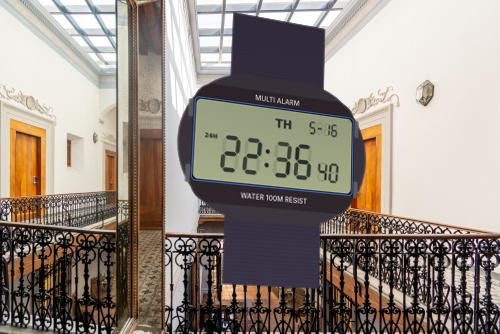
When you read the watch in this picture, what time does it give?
22:36:40
